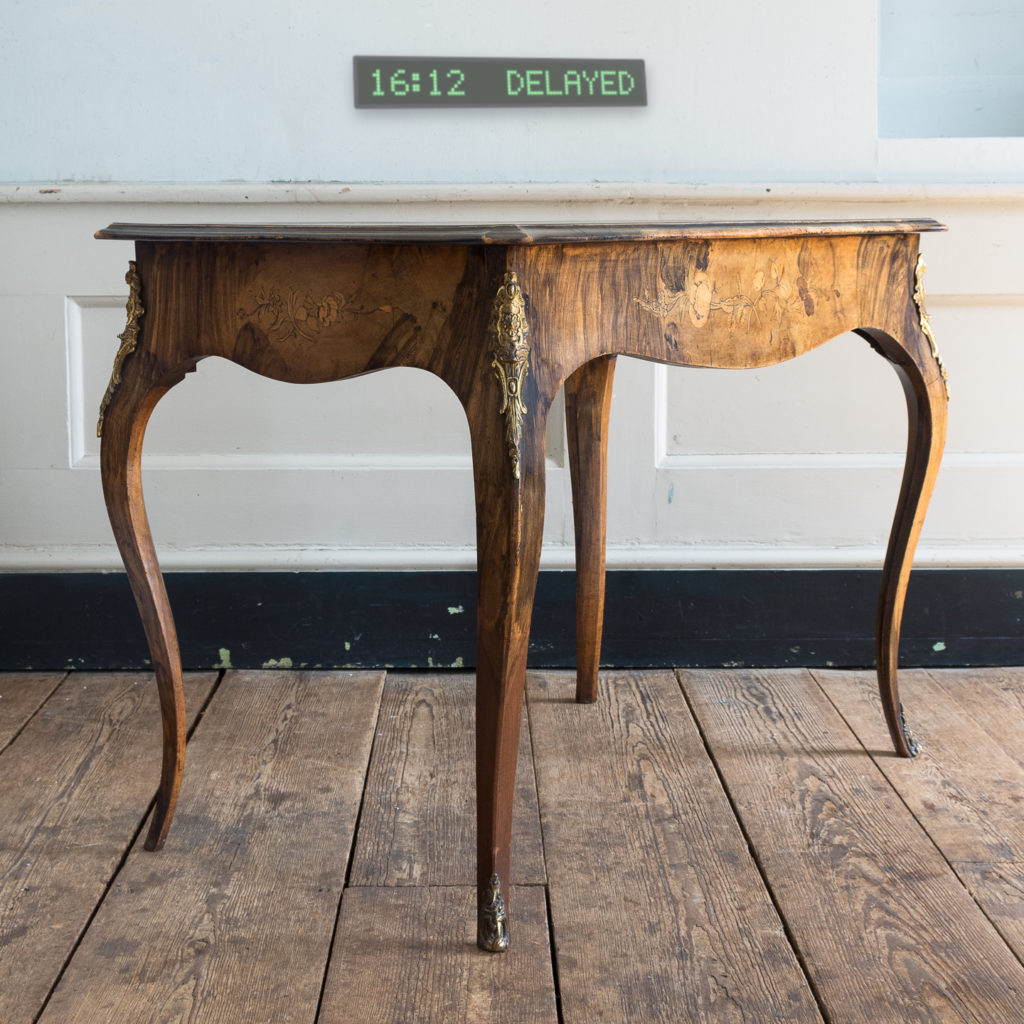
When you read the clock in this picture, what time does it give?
16:12
